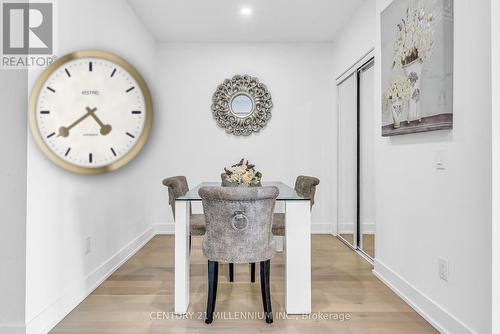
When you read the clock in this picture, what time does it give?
4:39
